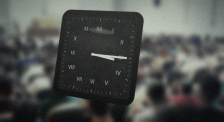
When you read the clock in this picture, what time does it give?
3:15
